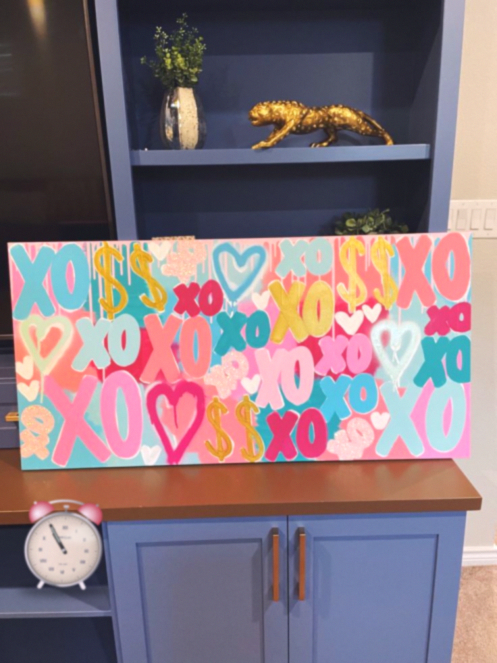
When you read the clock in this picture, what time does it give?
10:55
